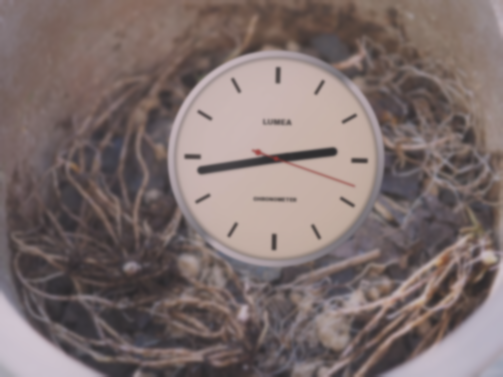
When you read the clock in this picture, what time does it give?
2:43:18
